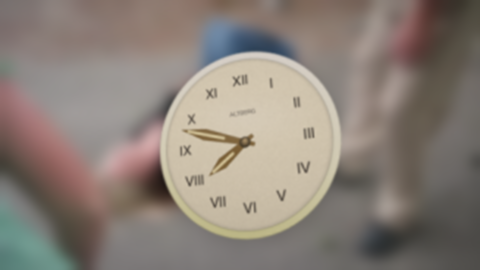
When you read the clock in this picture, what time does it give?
7:48
